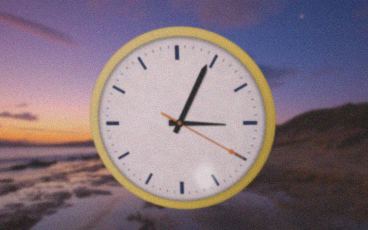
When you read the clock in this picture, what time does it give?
3:04:20
